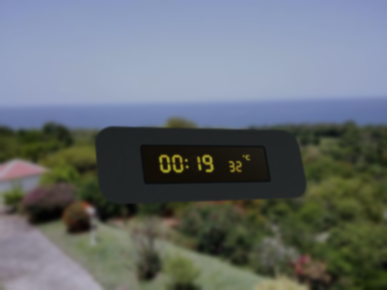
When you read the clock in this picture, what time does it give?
0:19
